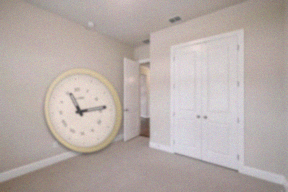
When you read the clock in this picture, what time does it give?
11:14
